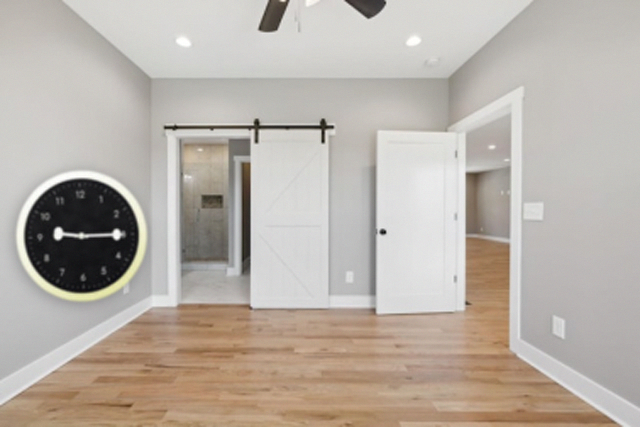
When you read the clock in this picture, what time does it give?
9:15
